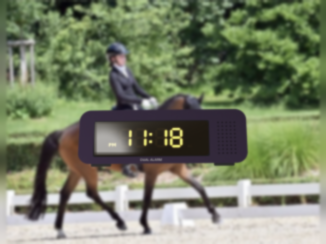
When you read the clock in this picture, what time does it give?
11:18
